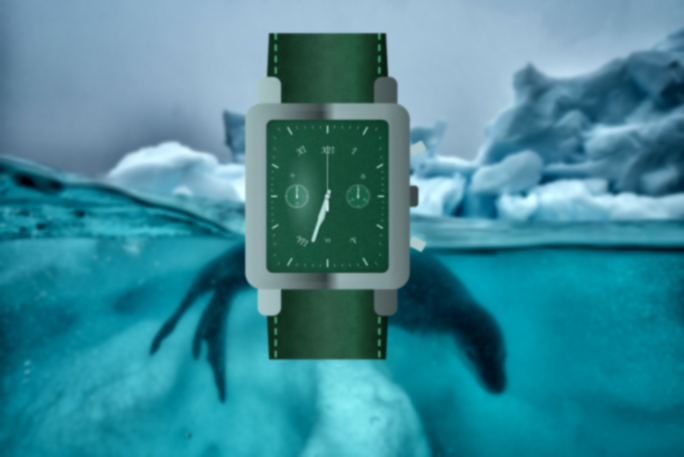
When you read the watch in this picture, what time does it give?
6:33
